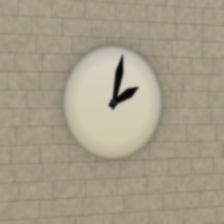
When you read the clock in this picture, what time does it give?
2:02
